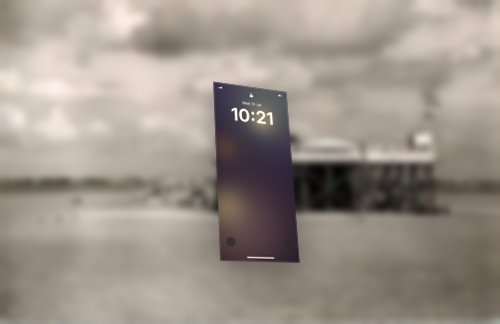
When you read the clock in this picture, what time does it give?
10:21
